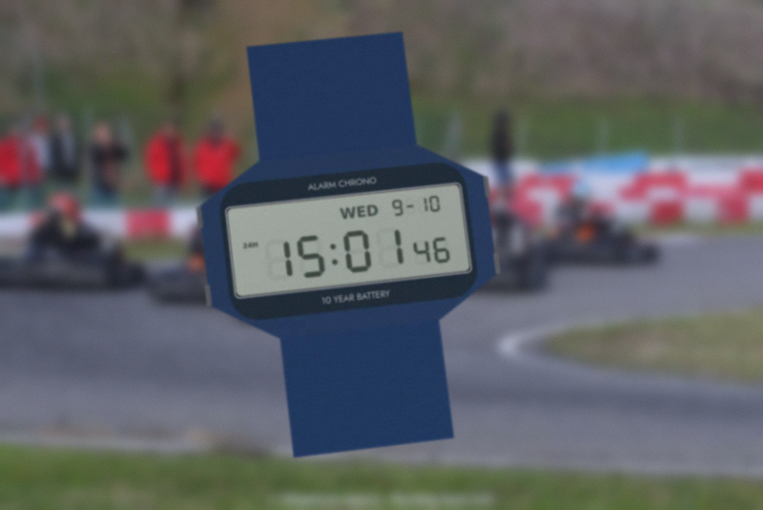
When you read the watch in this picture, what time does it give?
15:01:46
